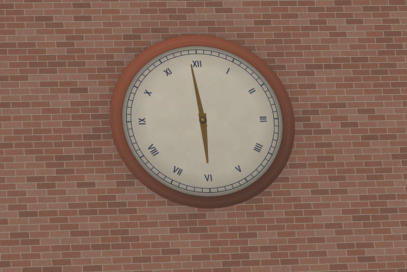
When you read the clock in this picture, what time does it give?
5:59
